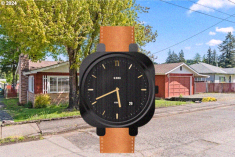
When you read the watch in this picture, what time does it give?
5:41
